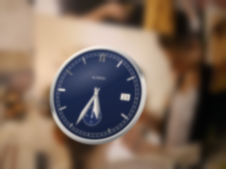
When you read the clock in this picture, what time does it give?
5:34
